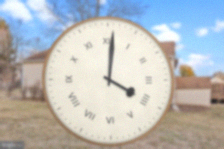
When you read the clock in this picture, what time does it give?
4:01
